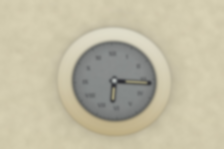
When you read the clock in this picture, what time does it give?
6:16
